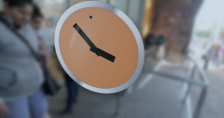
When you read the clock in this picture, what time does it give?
3:54
